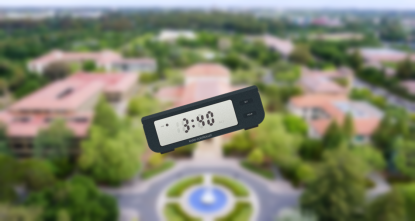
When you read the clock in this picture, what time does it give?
3:40
